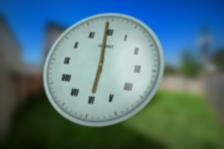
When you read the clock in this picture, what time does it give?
5:59
